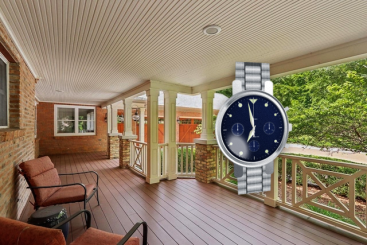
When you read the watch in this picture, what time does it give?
6:58
